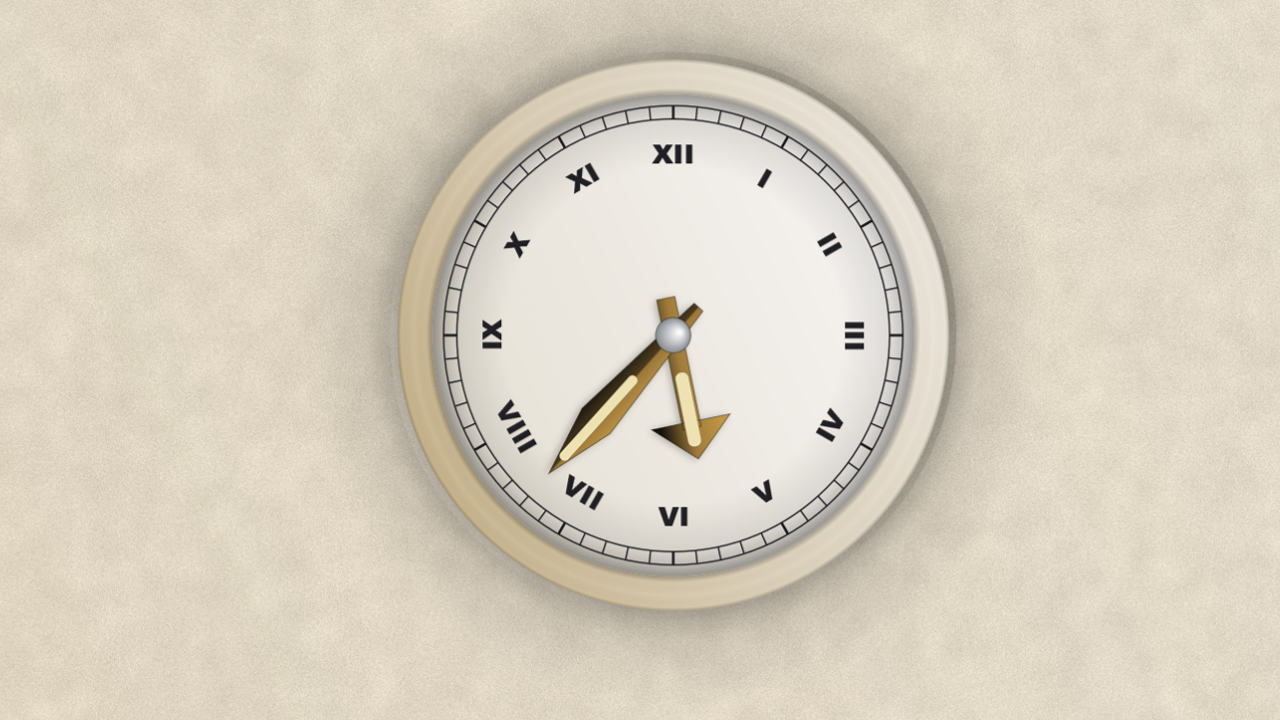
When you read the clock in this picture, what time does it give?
5:37
